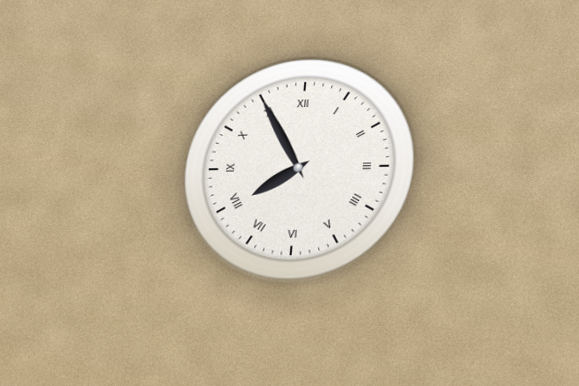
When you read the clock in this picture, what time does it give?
7:55
